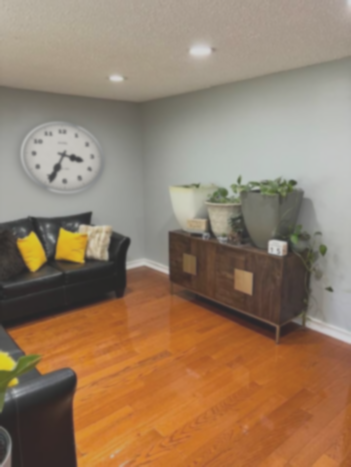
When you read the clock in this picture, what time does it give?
3:34
